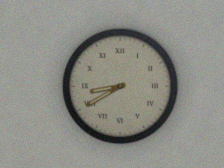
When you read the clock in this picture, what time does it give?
8:40
